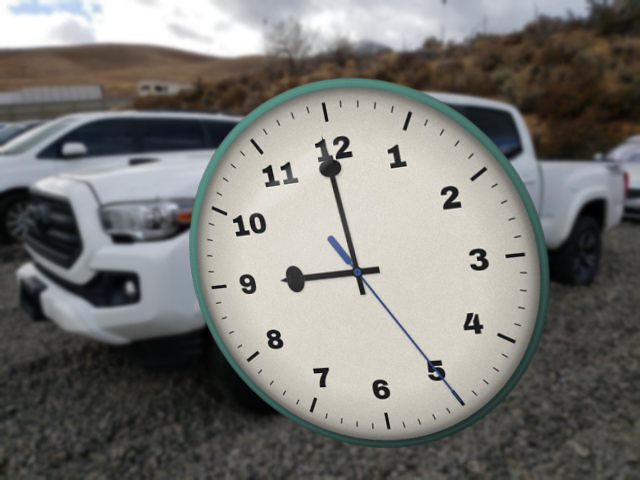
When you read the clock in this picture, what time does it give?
8:59:25
